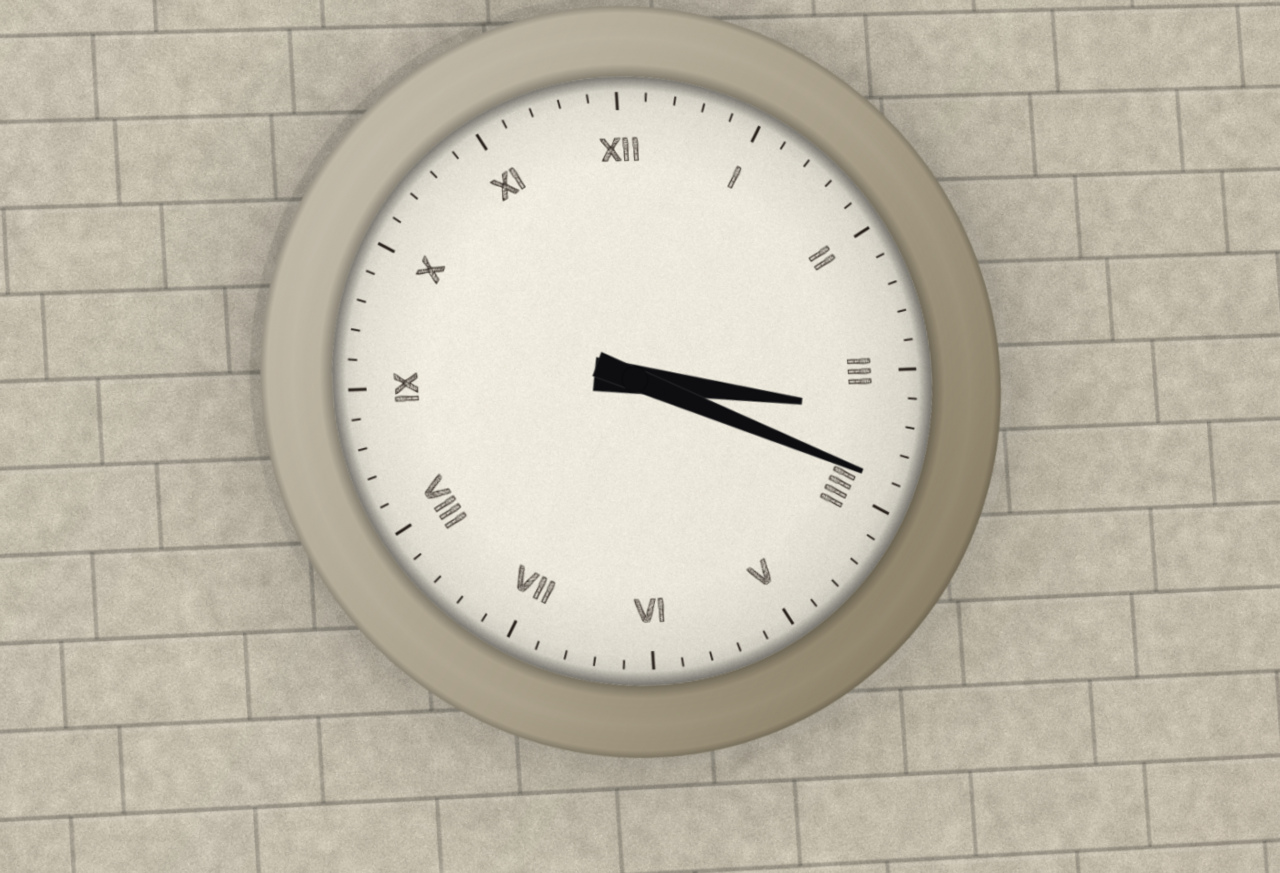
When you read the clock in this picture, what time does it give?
3:19
